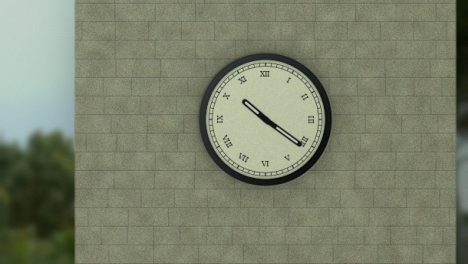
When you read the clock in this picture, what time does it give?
10:21
